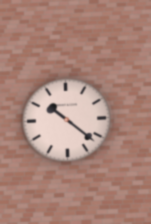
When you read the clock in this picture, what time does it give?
10:22
